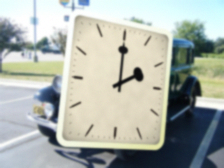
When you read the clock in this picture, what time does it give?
2:00
